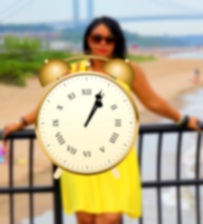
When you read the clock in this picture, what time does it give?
1:04
